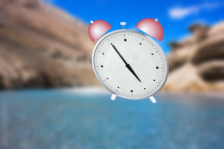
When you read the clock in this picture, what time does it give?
4:55
